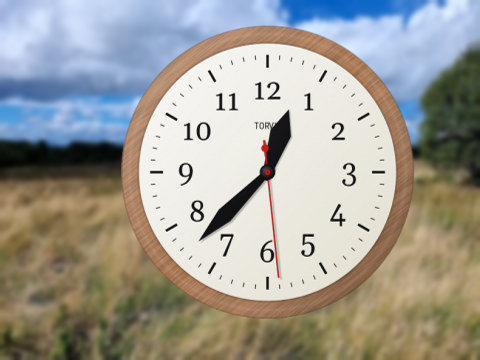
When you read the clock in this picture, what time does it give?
12:37:29
